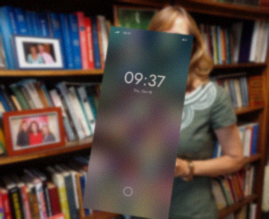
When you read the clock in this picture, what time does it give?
9:37
